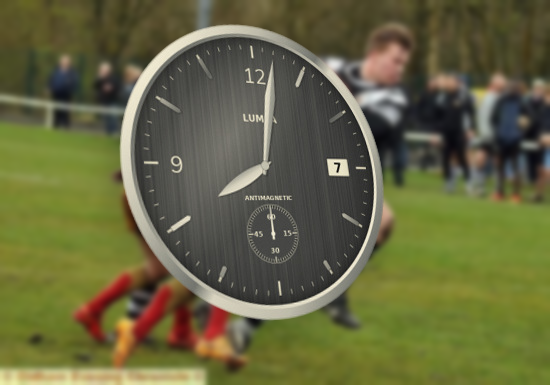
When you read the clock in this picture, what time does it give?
8:02
